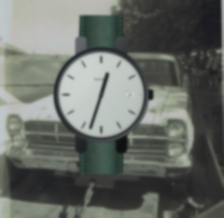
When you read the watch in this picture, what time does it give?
12:33
